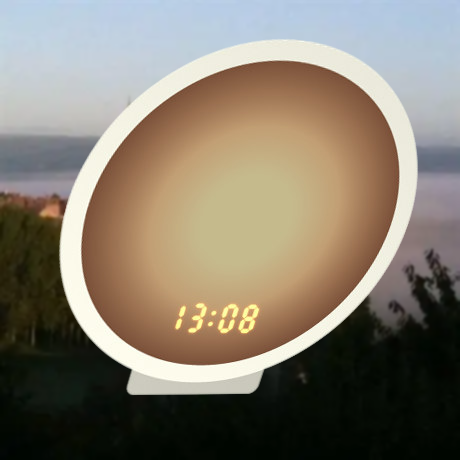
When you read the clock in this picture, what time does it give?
13:08
